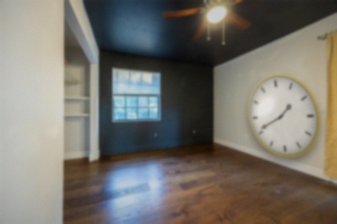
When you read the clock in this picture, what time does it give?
1:41
